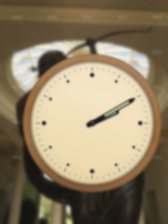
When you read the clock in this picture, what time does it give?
2:10
